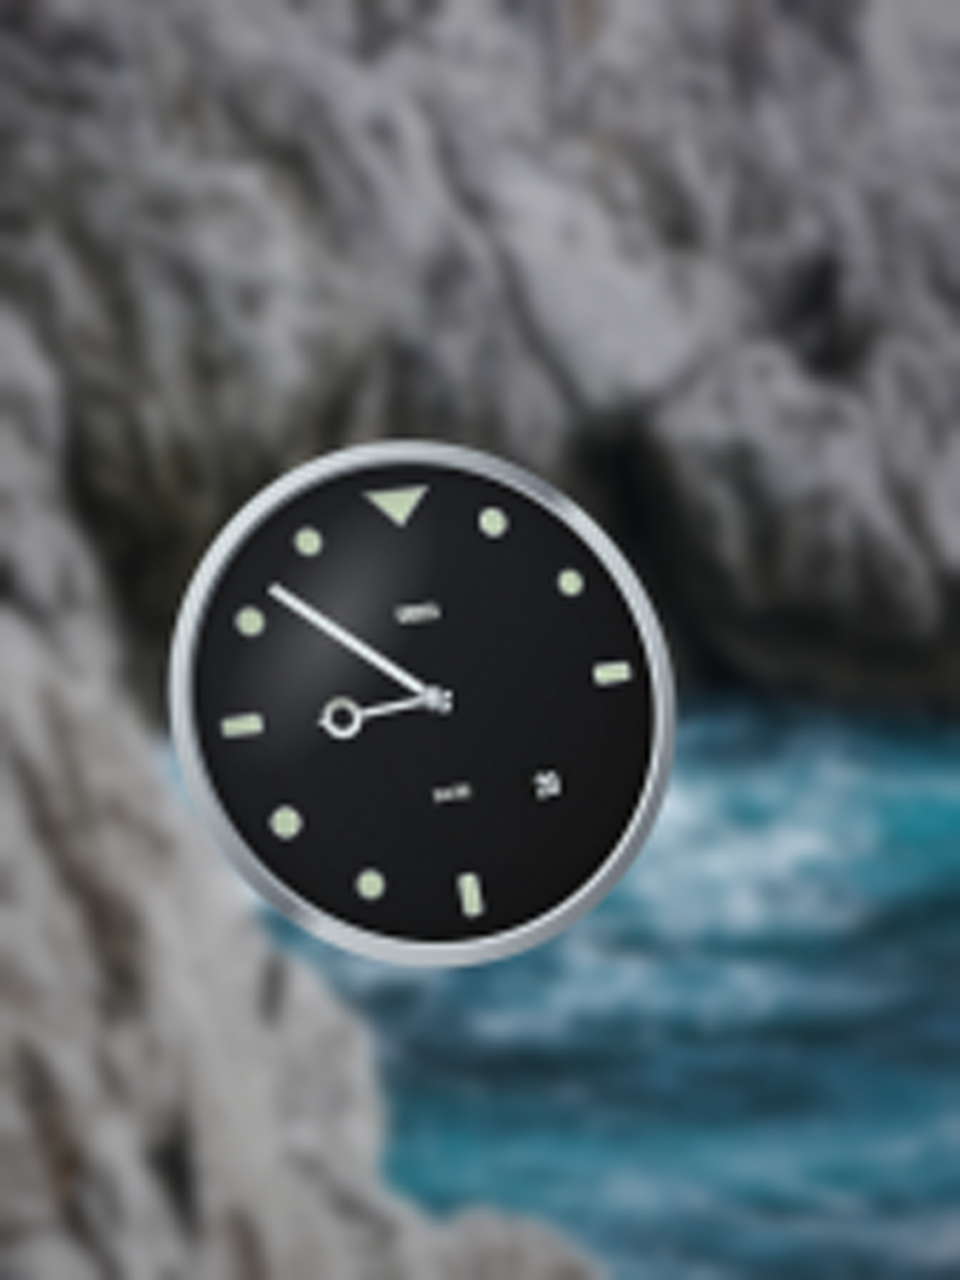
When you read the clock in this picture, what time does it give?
8:52
